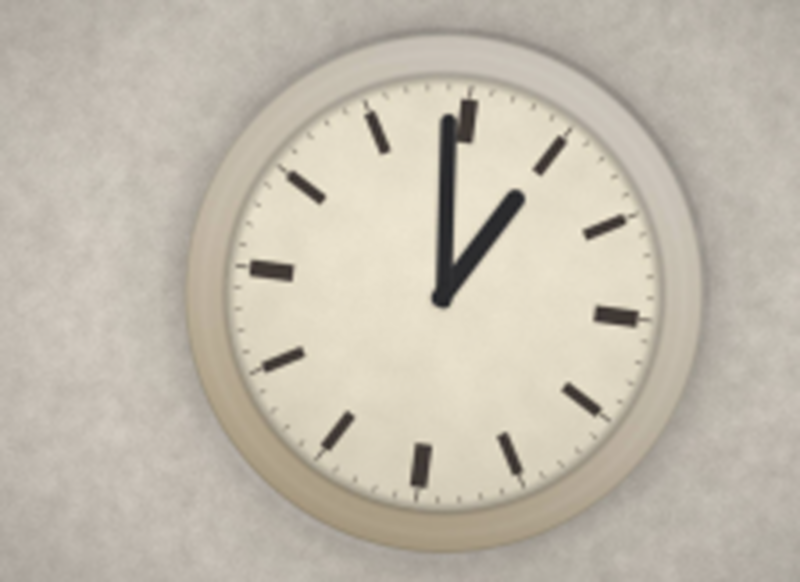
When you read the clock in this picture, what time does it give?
12:59
